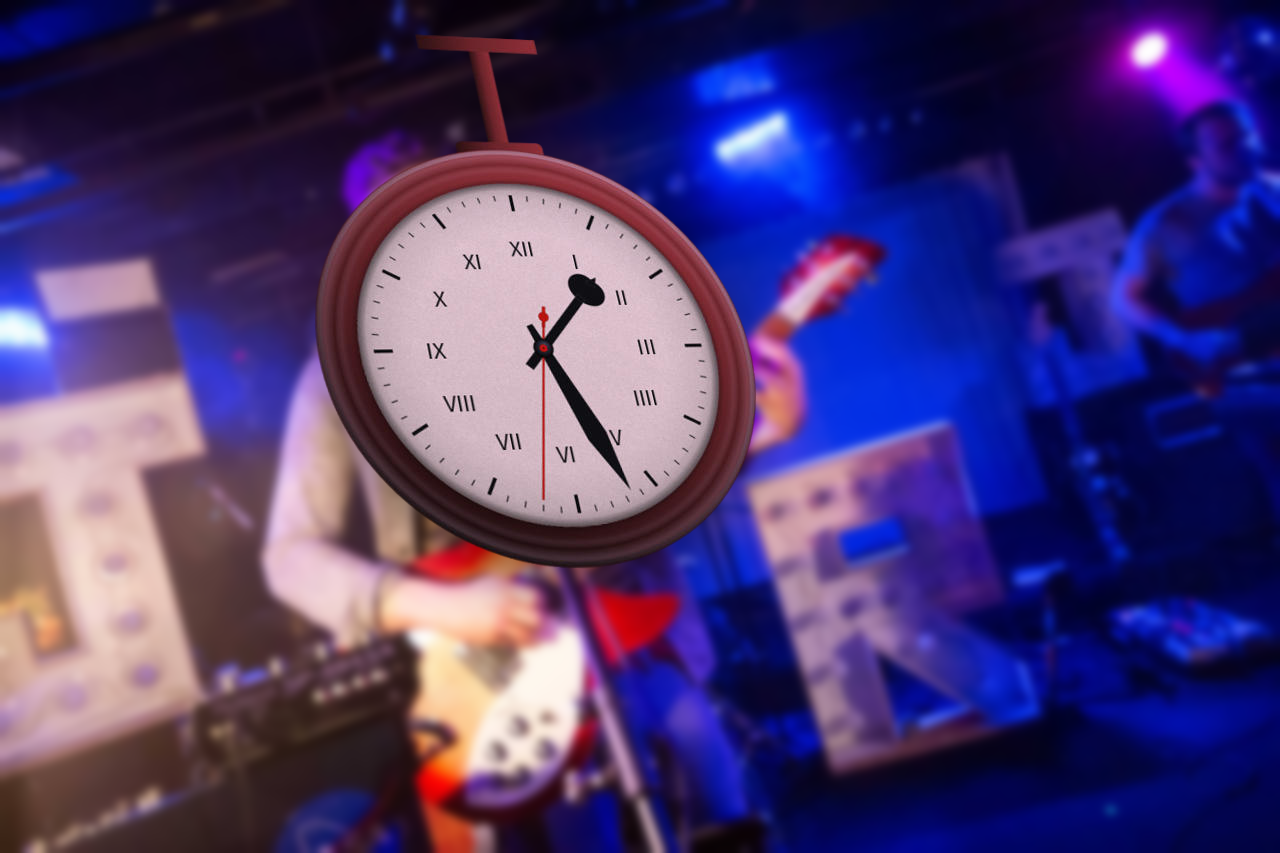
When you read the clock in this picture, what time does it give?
1:26:32
